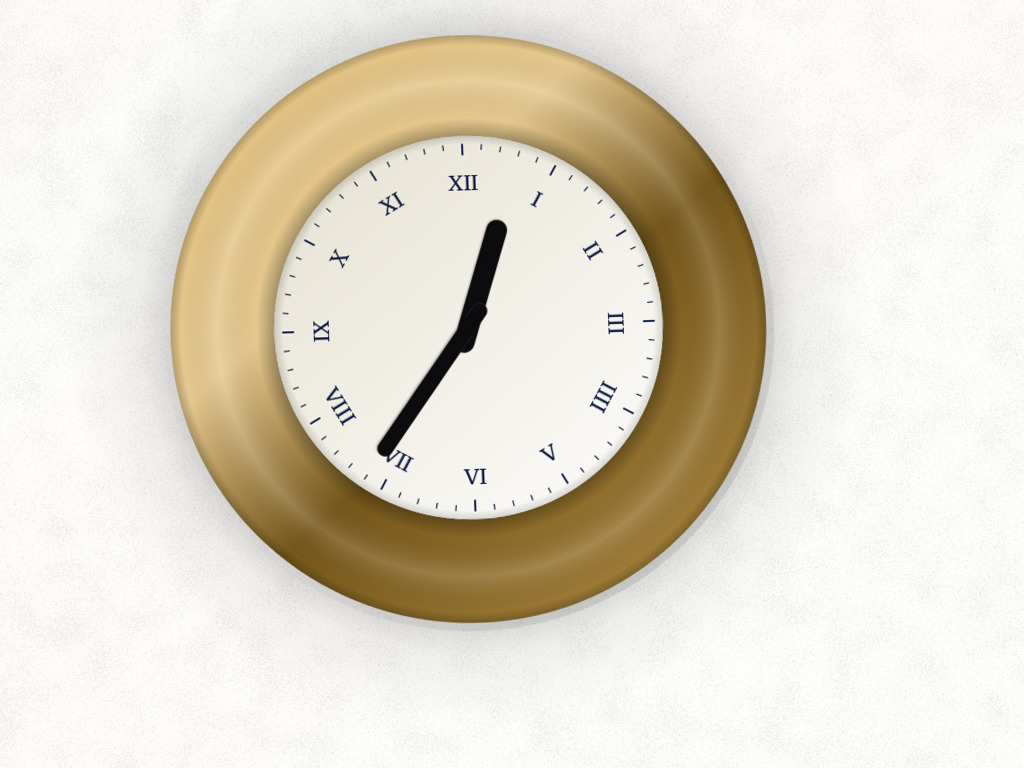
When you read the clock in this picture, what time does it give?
12:36
